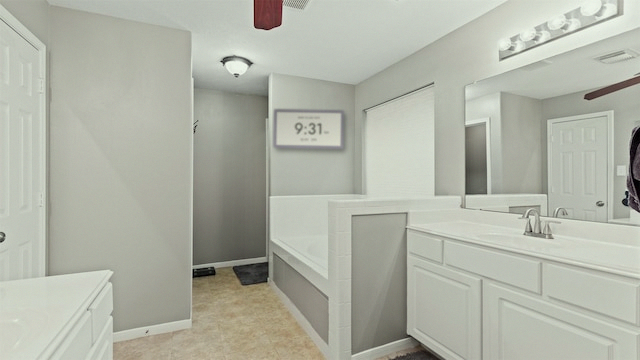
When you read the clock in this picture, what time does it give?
9:31
